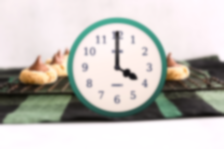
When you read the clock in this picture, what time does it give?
4:00
